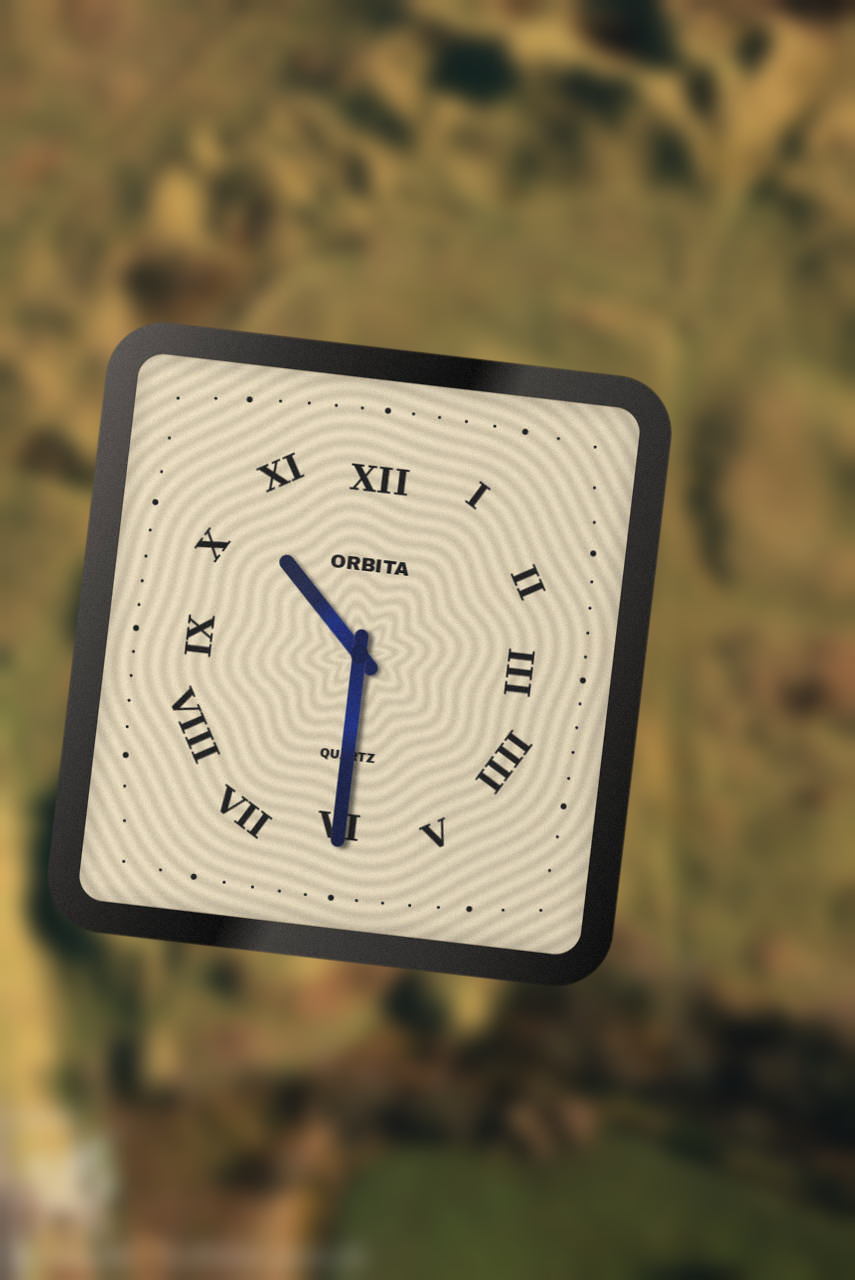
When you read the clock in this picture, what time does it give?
10:30
